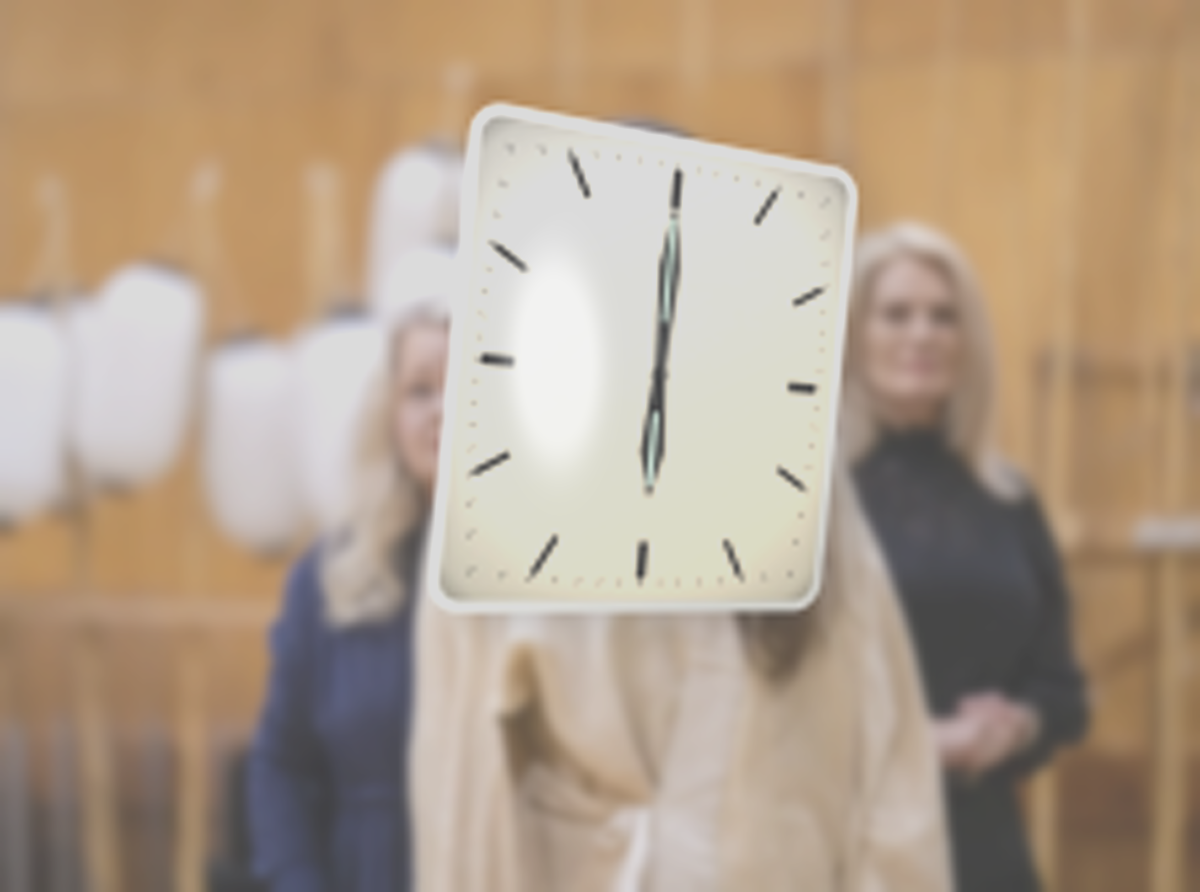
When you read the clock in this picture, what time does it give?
6:00
